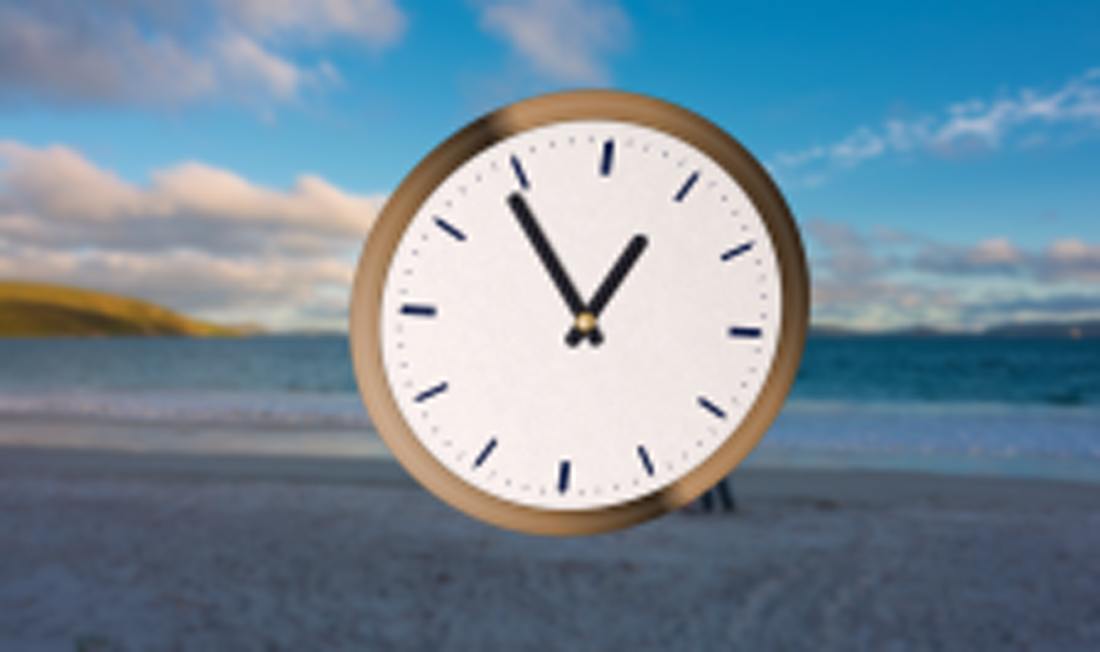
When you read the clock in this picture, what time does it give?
12:54
